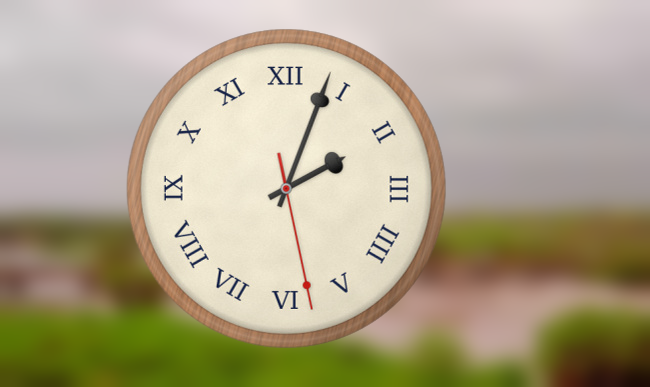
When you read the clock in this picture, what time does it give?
2:03:28
